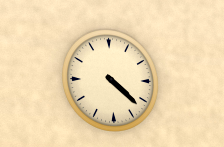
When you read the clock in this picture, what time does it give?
4:22
